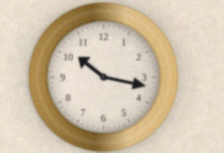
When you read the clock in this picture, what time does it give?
10:17
